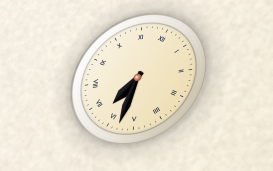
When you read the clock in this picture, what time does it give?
6:28
